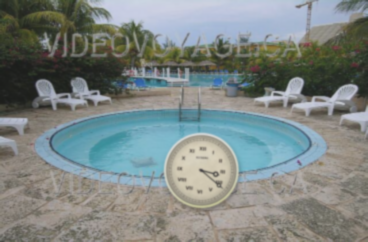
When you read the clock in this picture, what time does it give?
3:21
